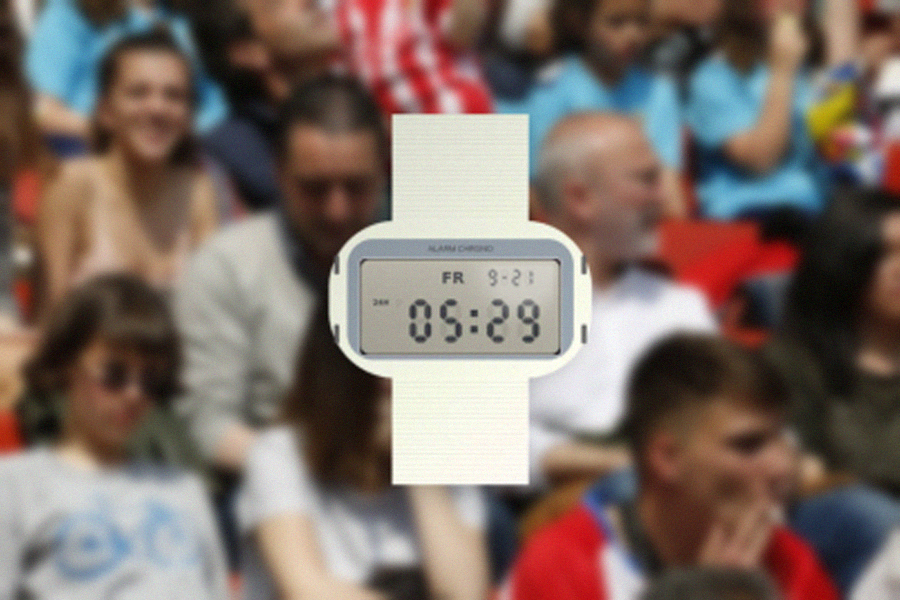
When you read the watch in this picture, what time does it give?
5:29
